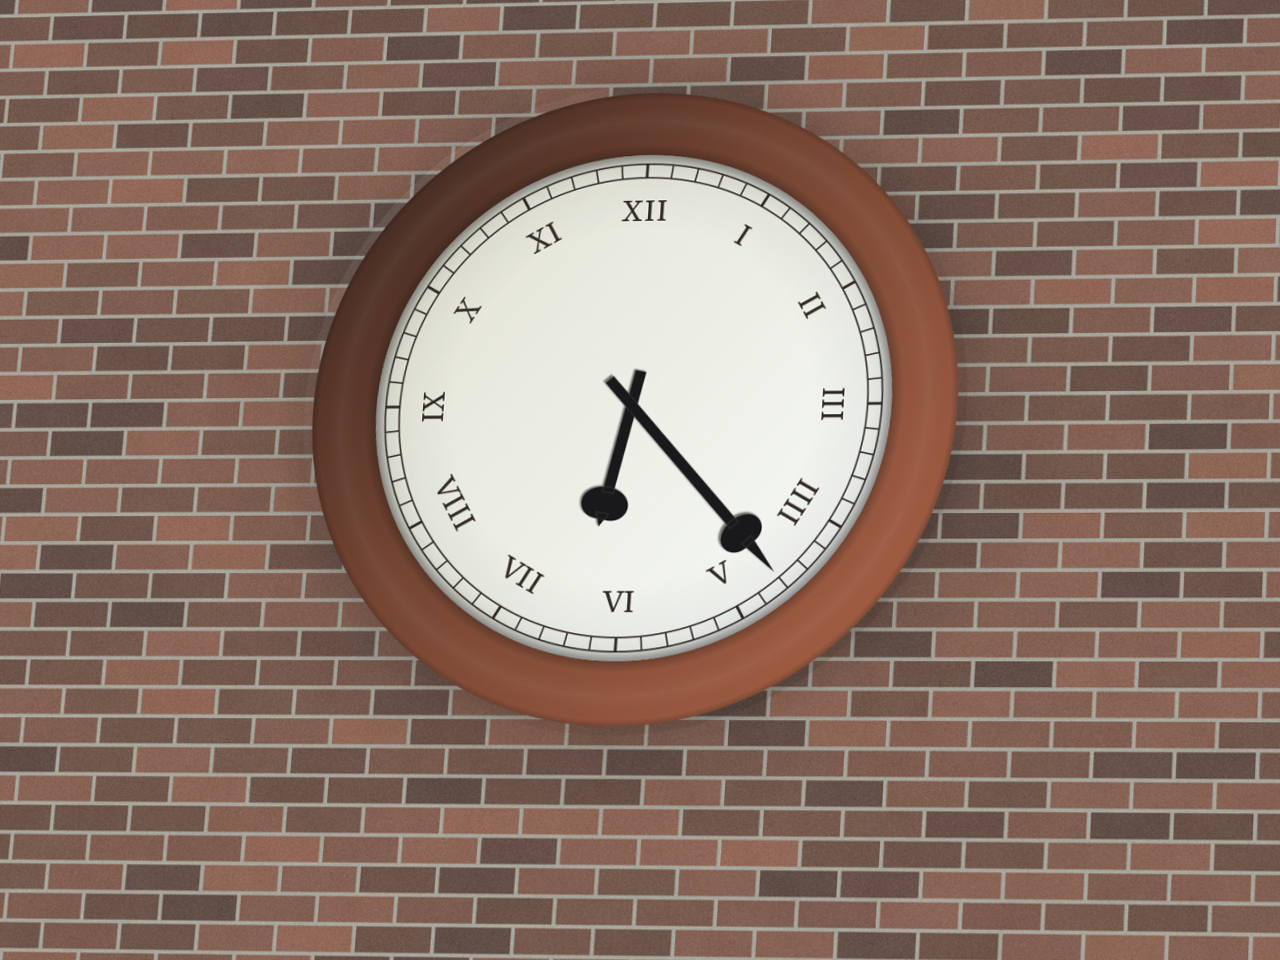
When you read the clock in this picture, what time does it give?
6:23
